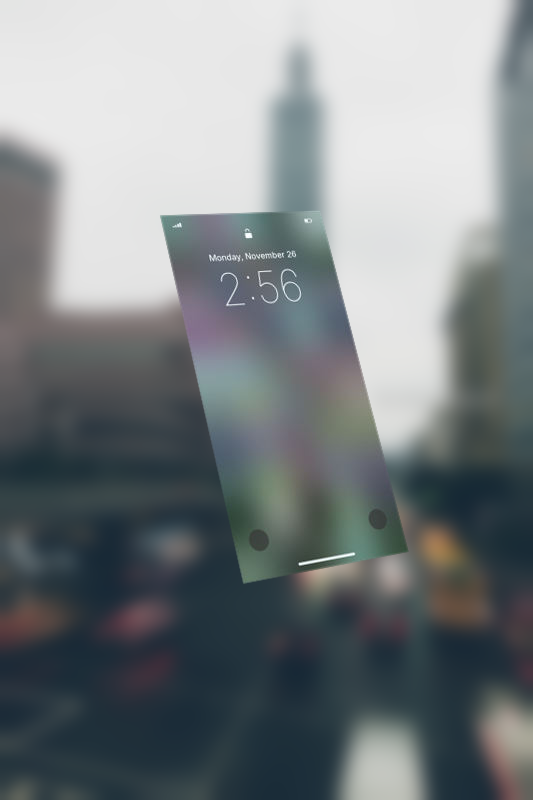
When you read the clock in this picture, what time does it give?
2:56
